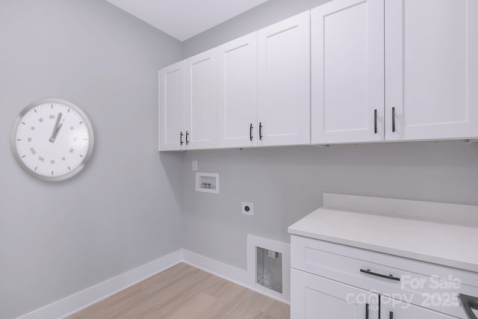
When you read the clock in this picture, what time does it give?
1:03
